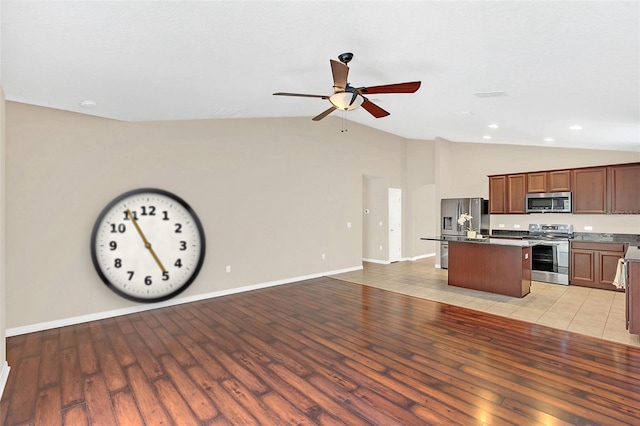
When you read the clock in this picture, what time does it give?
4:55
